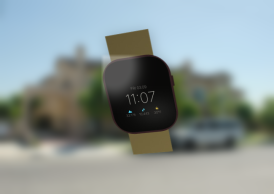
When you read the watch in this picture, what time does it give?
11:07
